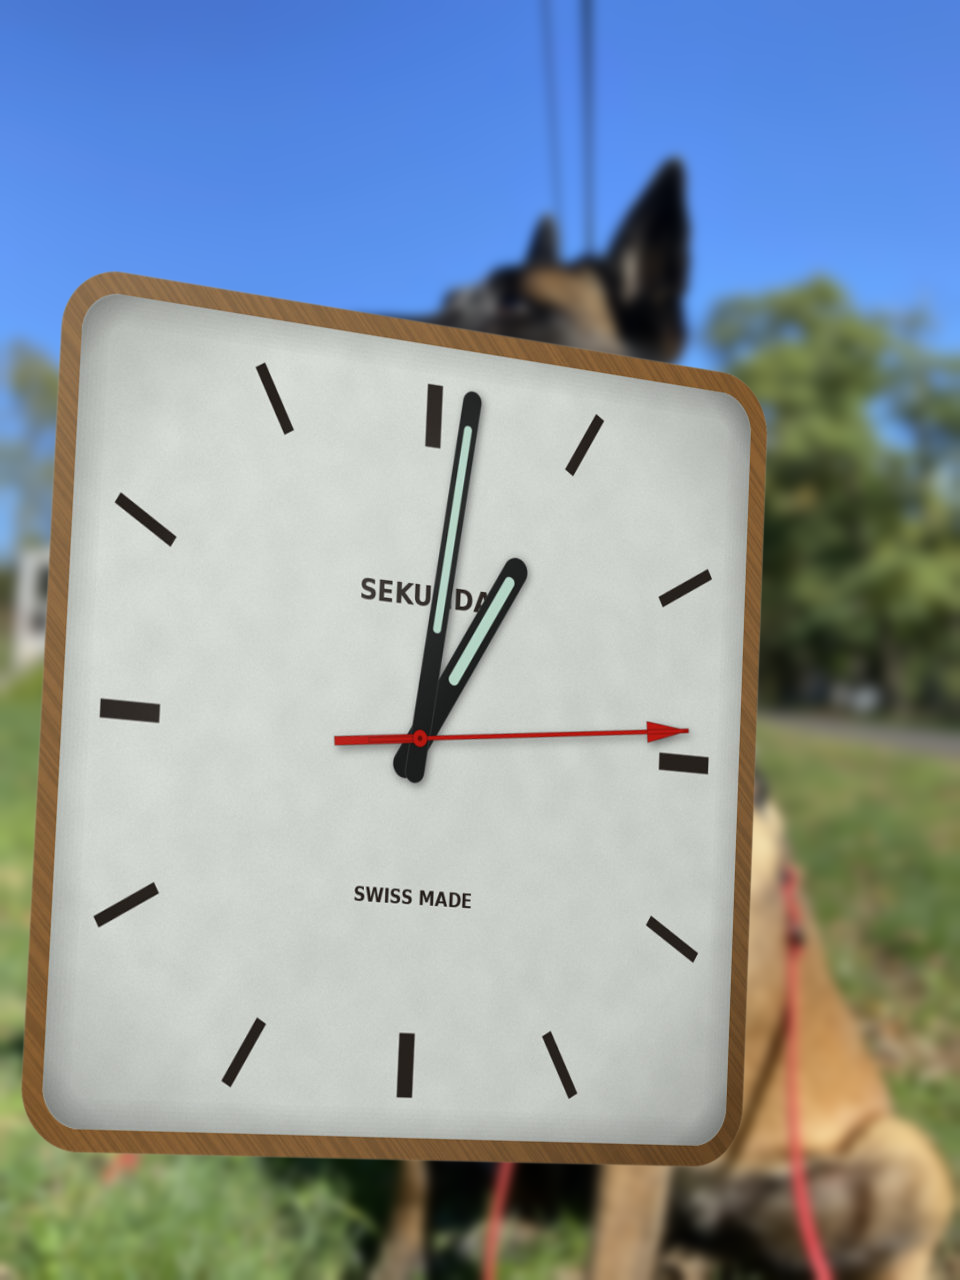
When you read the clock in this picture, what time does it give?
1:01:14
